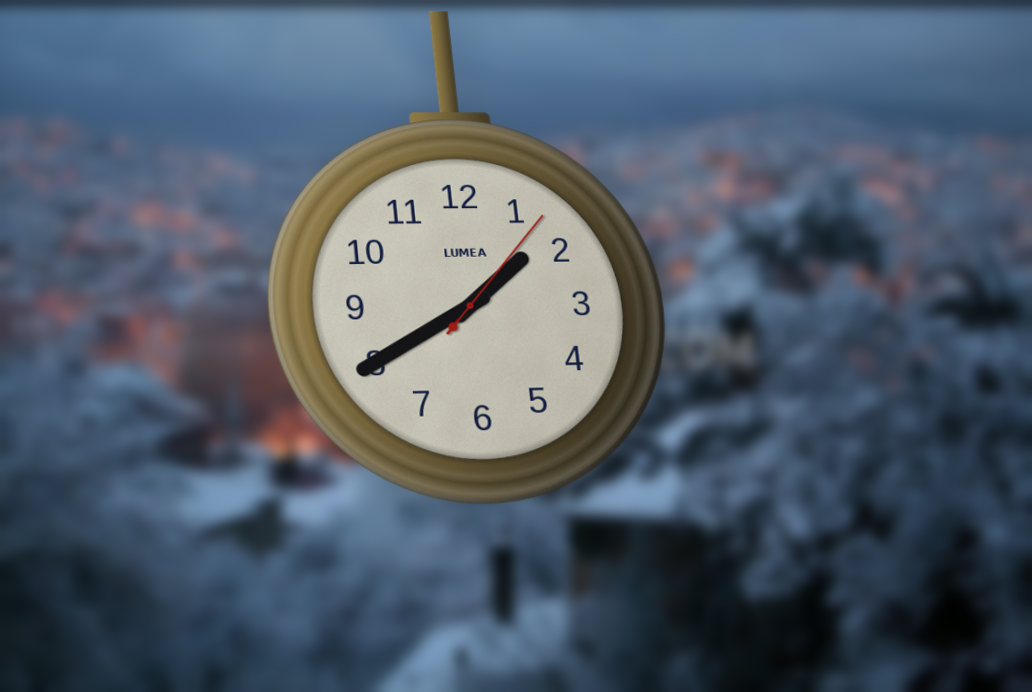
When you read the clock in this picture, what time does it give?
1:40:07
